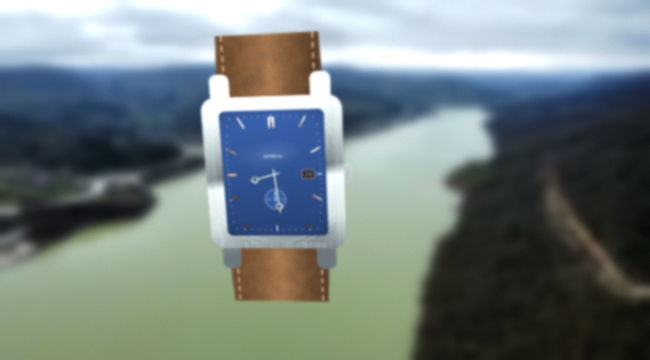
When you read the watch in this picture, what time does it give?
8:29
